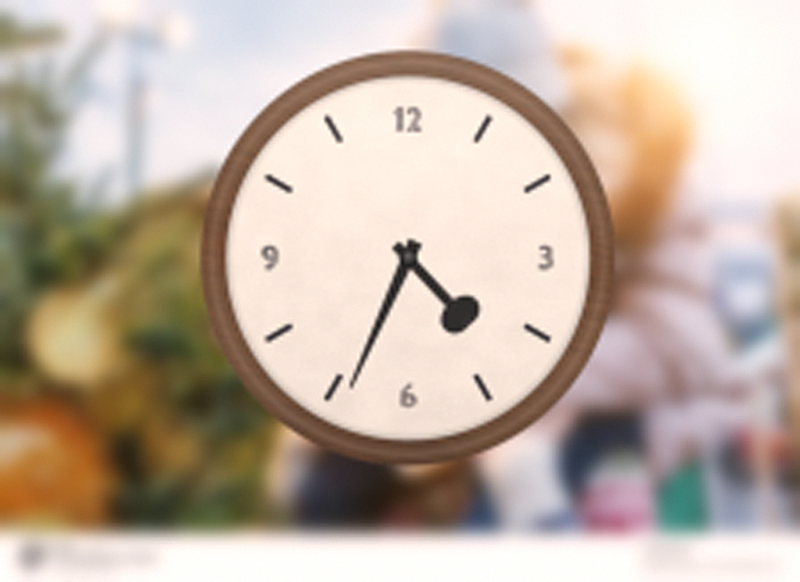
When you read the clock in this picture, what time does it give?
4:34
